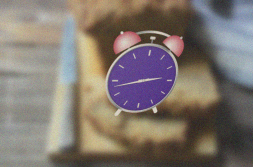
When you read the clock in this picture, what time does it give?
2:43
